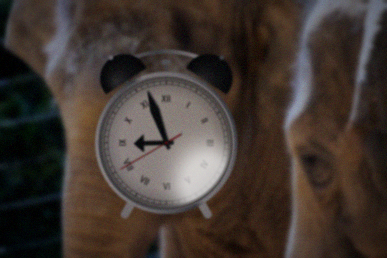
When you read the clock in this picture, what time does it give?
8:56:40
